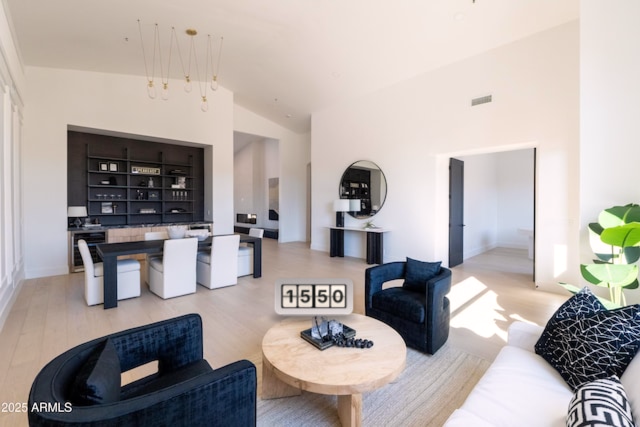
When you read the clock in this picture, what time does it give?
15:50
